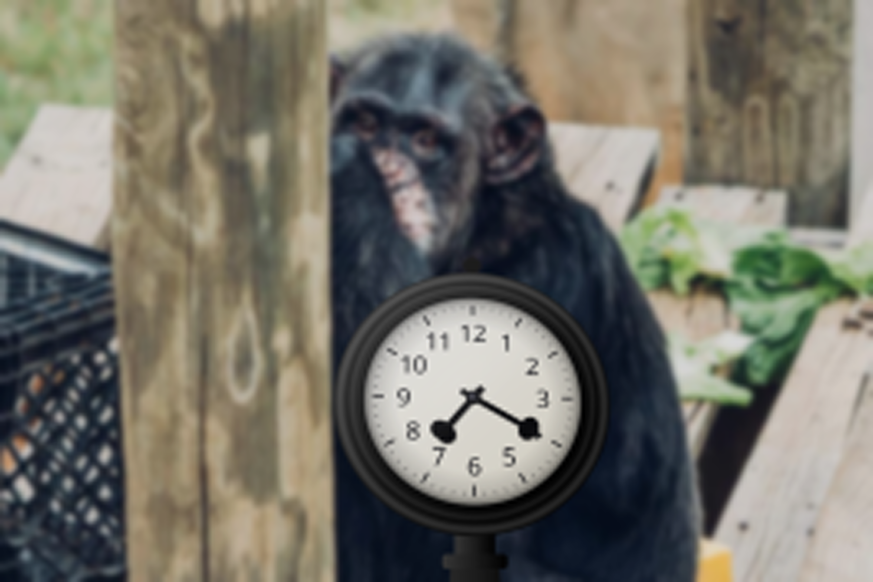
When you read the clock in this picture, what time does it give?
7:20
